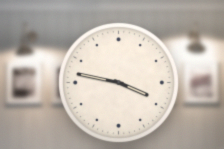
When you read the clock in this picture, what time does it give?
3:47
